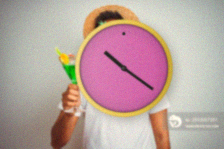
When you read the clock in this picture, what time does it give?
10:21
